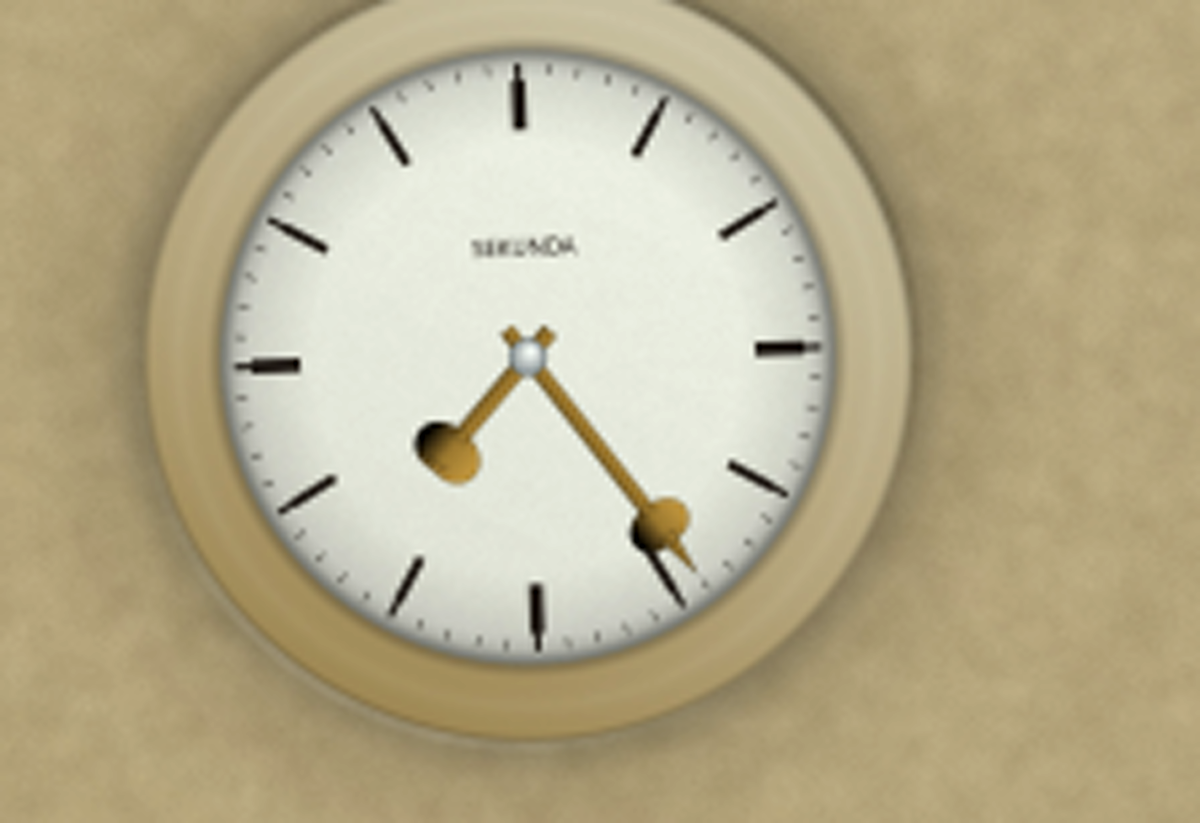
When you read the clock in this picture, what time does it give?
7:24
